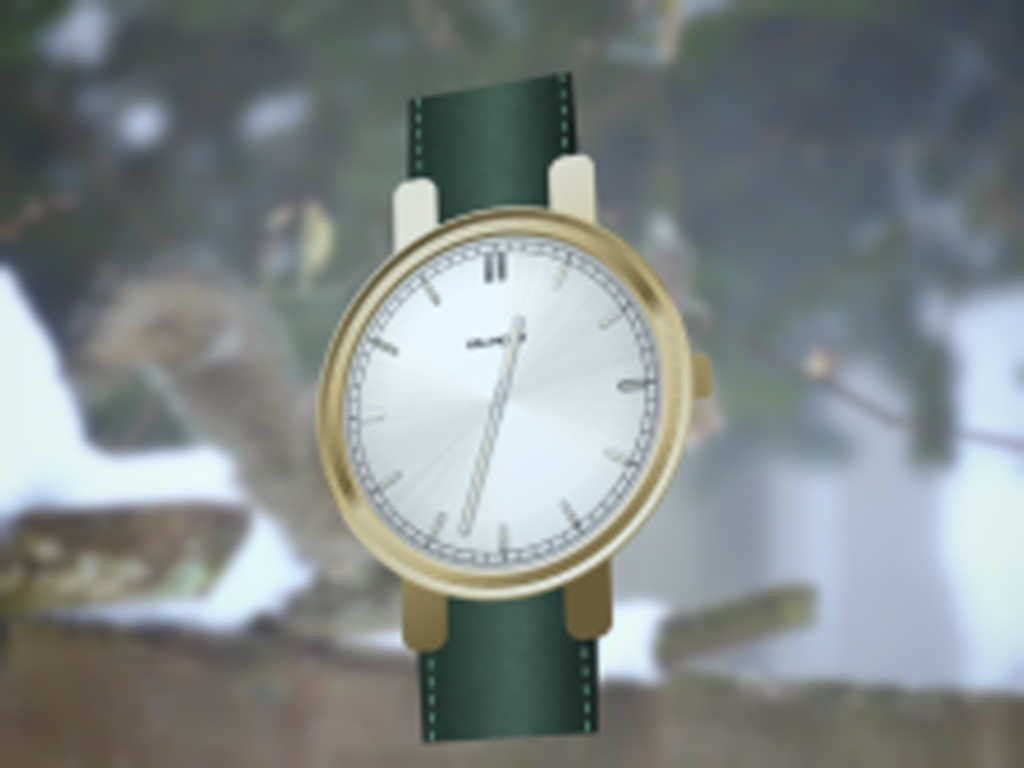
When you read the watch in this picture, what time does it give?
12:33
